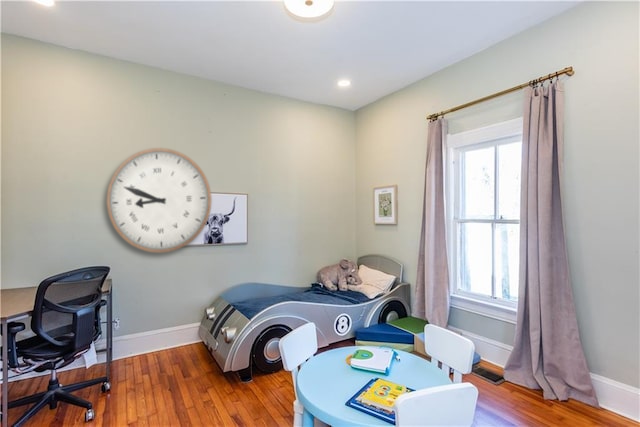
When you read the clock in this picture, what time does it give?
8:49
